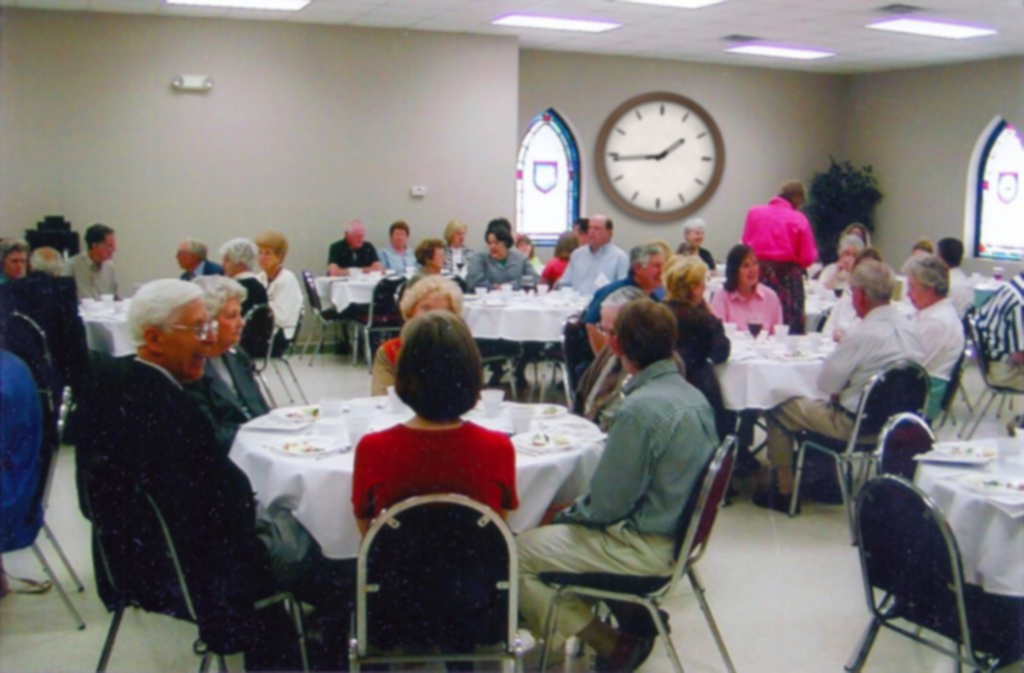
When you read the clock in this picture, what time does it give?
1:44
